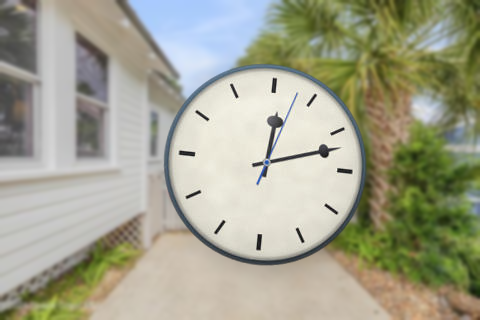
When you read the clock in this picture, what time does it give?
12:12:03
